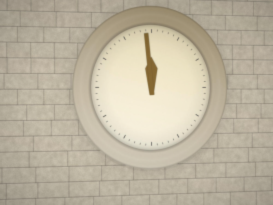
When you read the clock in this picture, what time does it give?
11:59
